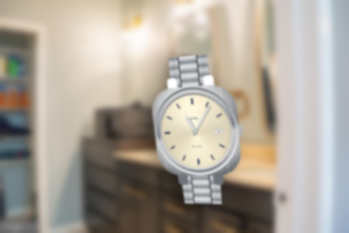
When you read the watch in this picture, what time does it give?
11:06
